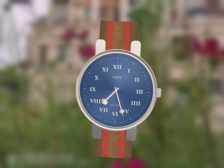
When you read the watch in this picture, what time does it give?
7:27
